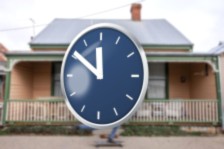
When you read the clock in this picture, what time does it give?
11:51
